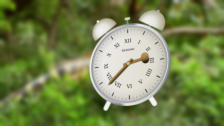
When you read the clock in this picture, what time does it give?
2:38
